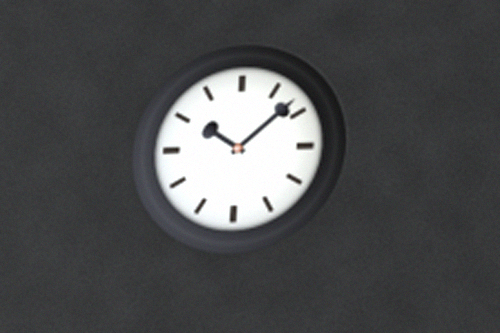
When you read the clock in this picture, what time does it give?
10:08
